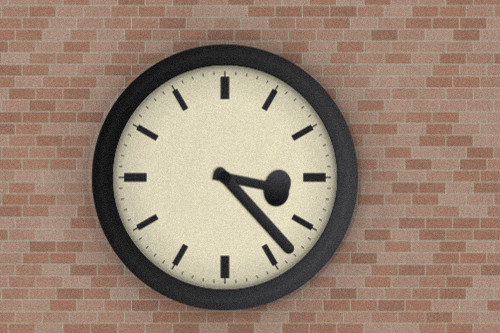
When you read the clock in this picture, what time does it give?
3:23
